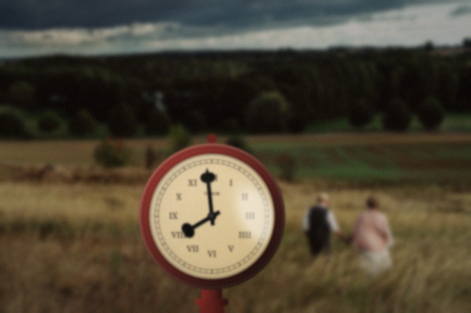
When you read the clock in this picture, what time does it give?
7:59
